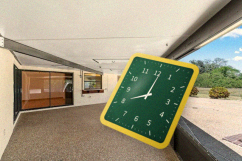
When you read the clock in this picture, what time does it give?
8:01
